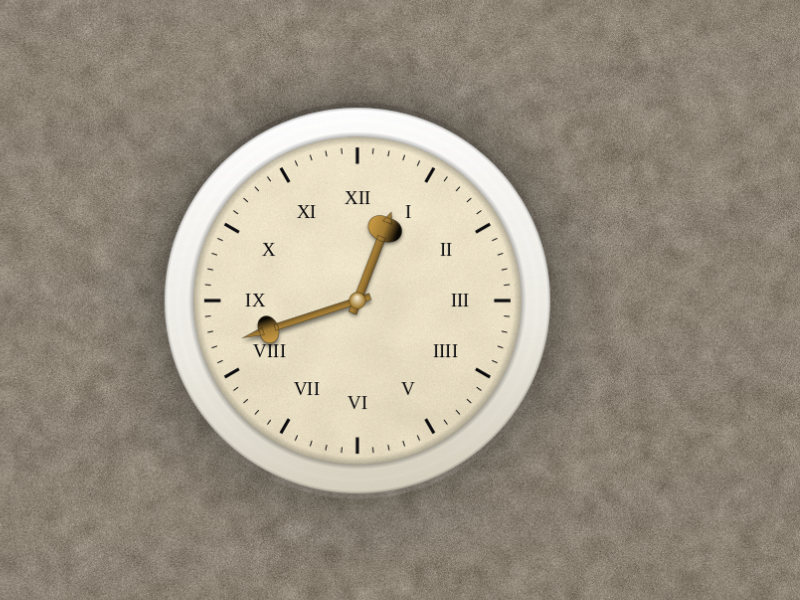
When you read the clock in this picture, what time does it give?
12:42
